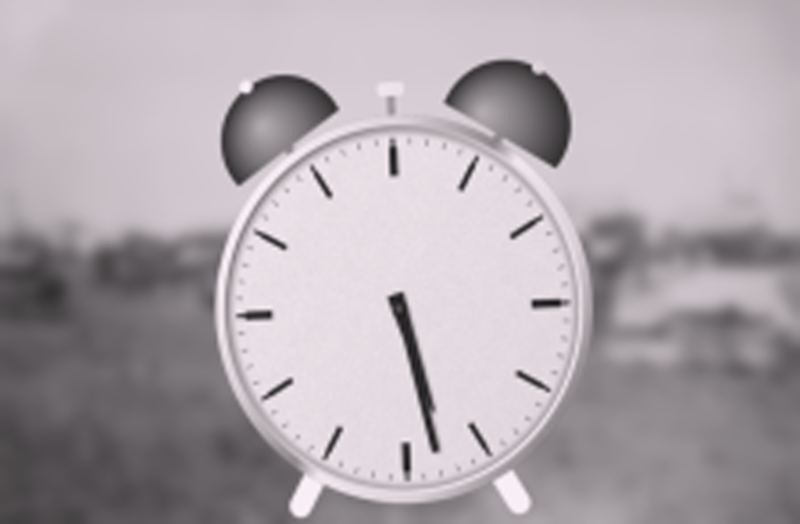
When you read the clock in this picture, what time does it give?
5:28
